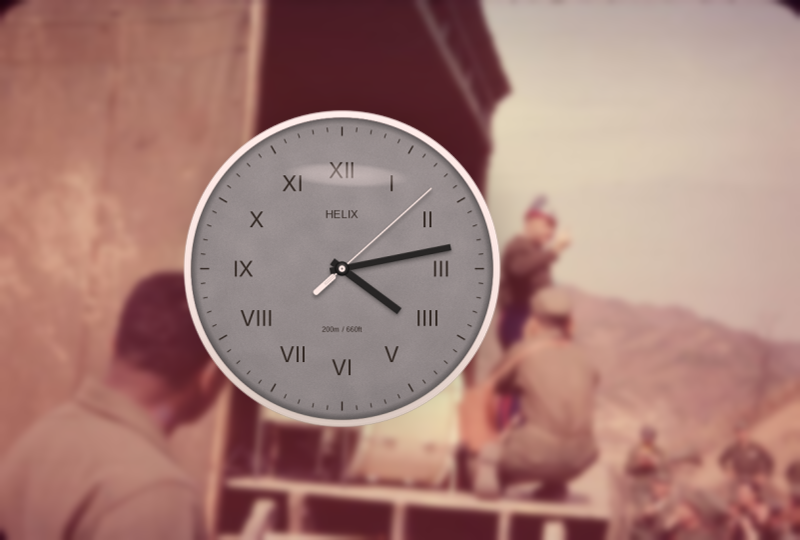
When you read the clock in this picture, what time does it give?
4:13:08
